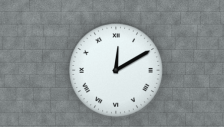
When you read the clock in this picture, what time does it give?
12:10
